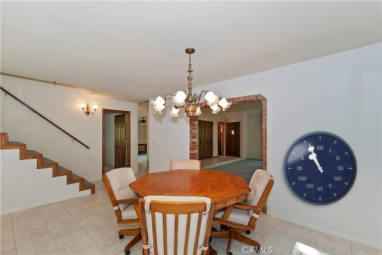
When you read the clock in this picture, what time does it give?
10:56
